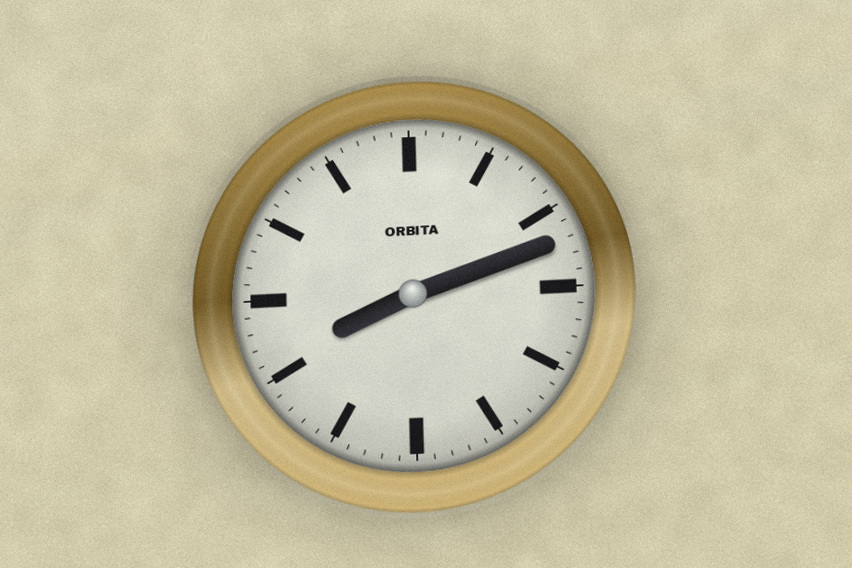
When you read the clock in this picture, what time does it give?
8:12
